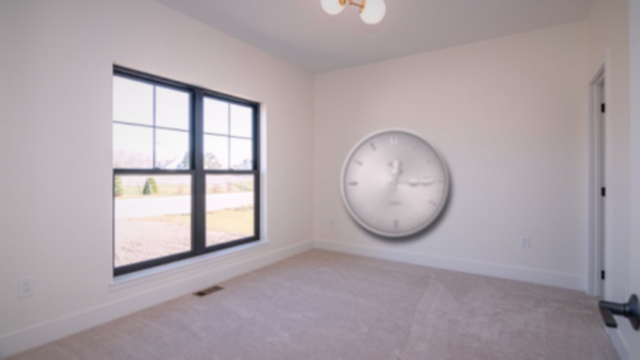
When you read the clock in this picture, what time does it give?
12:15
